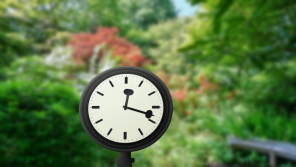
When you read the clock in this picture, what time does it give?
12:18
